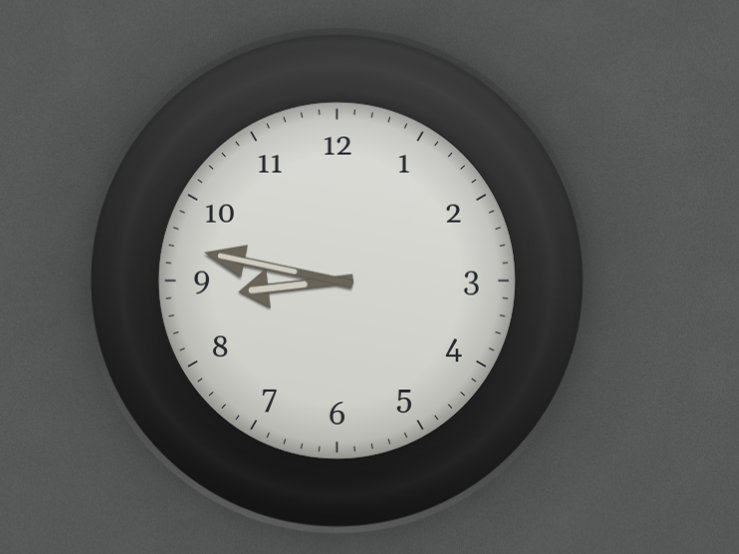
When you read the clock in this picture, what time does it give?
8:47
